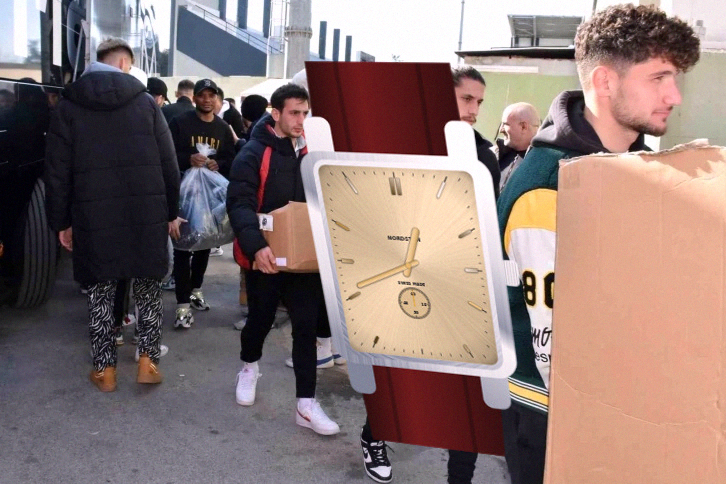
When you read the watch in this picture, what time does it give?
12:41
